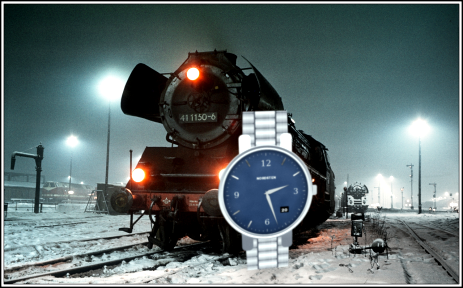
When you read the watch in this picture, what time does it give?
2:27
